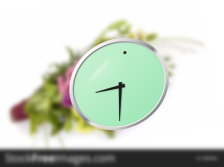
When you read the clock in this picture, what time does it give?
8:29
